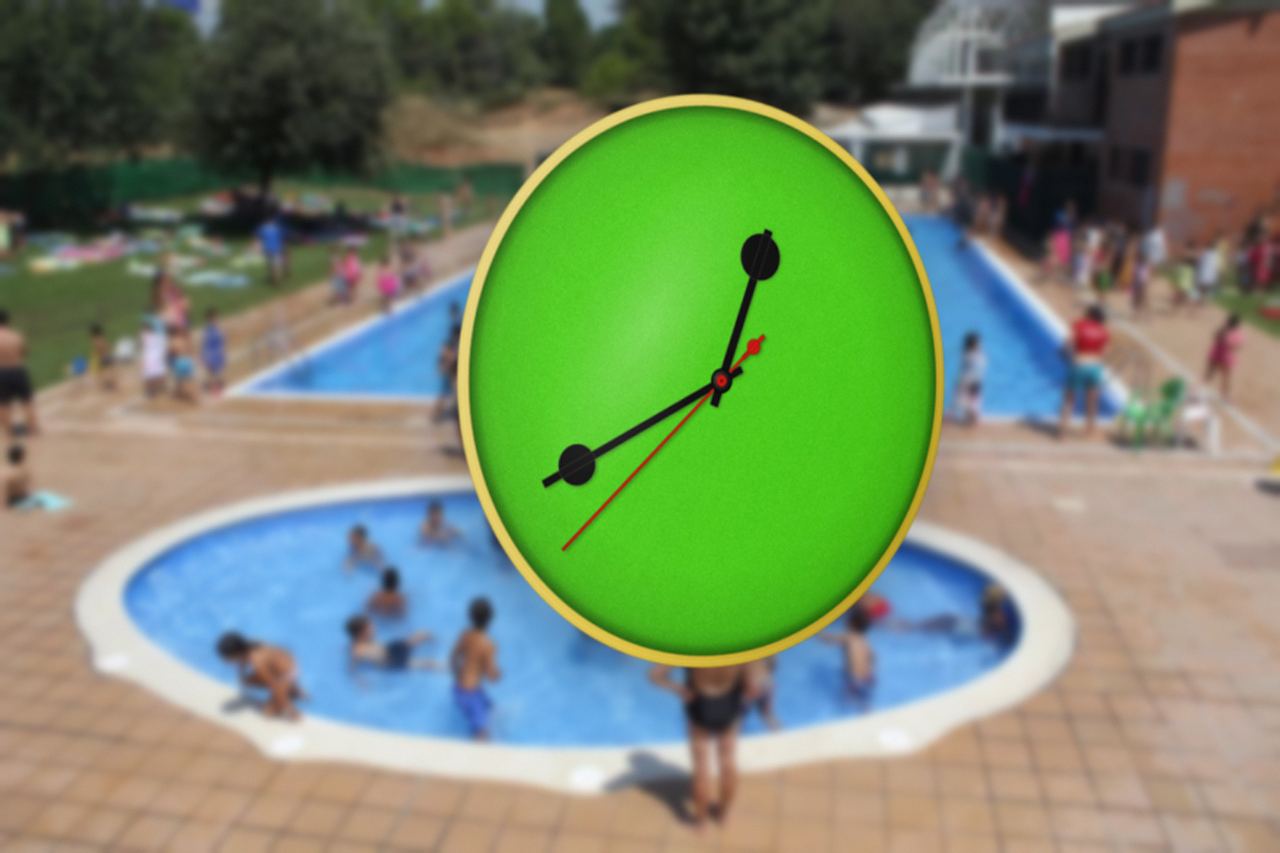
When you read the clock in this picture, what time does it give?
12:40:38
